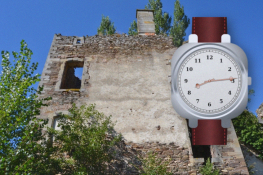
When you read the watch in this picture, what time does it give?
8:14
